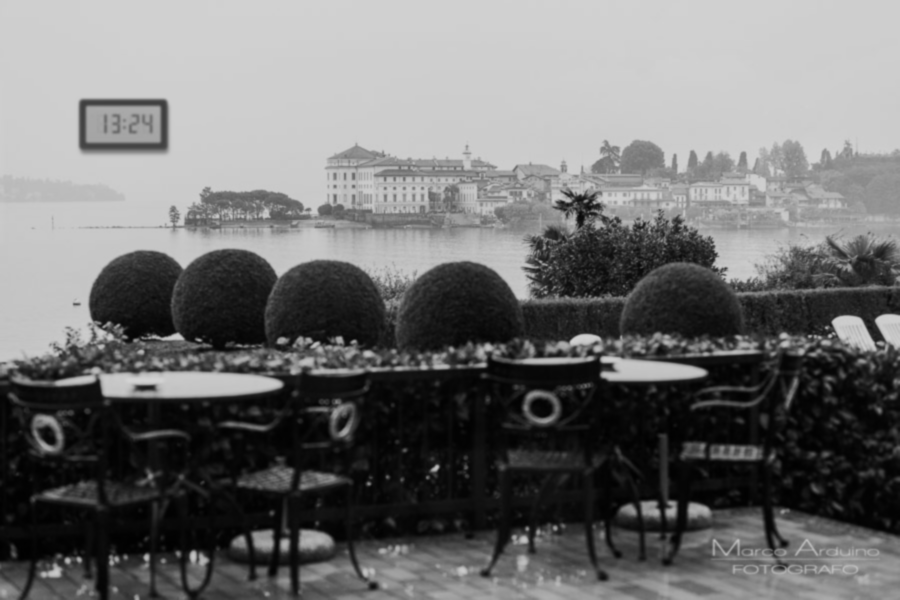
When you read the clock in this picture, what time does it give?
13:24
